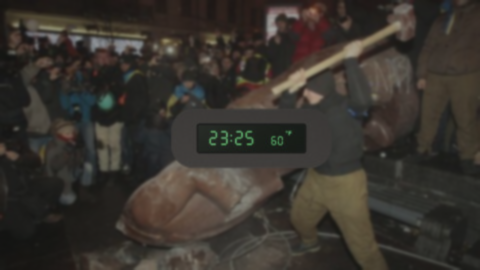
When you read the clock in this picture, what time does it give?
23:25
